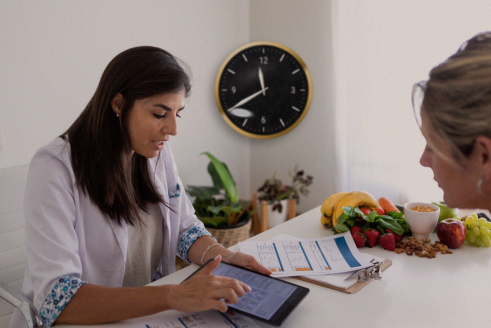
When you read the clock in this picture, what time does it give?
11:40
